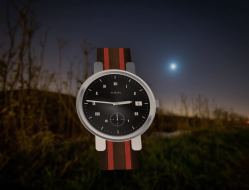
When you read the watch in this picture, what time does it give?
2:46
